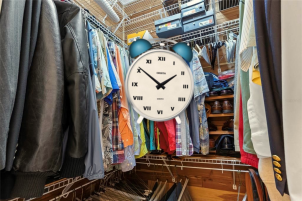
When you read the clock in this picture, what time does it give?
1:51
